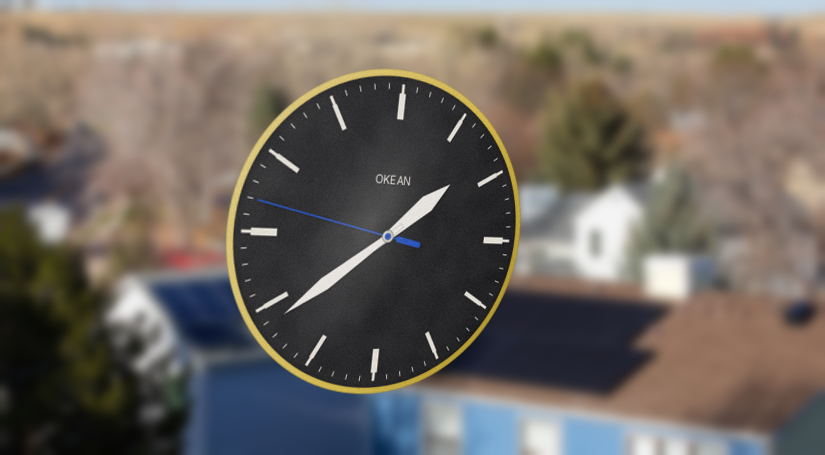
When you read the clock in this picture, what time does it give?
1:38:47
